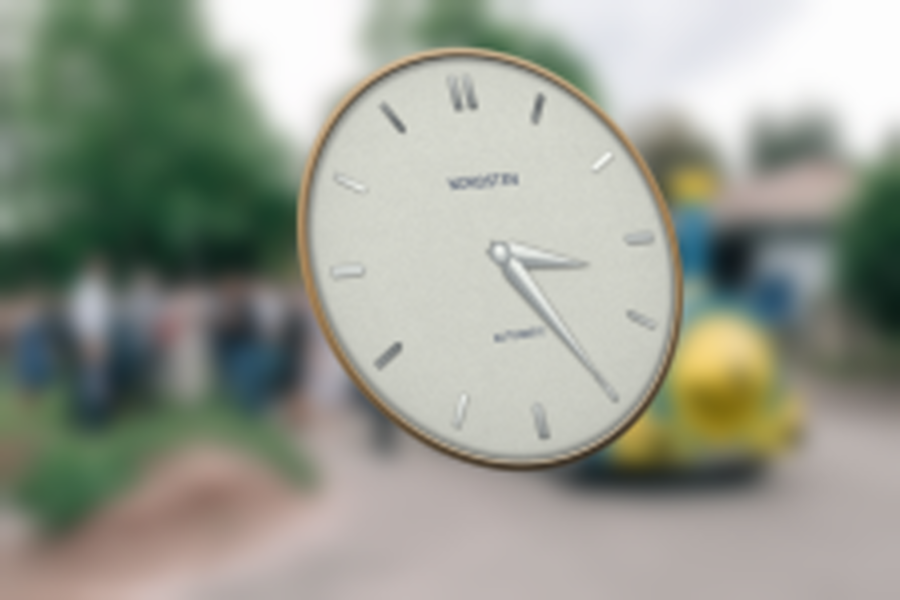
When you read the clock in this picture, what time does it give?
3:25
